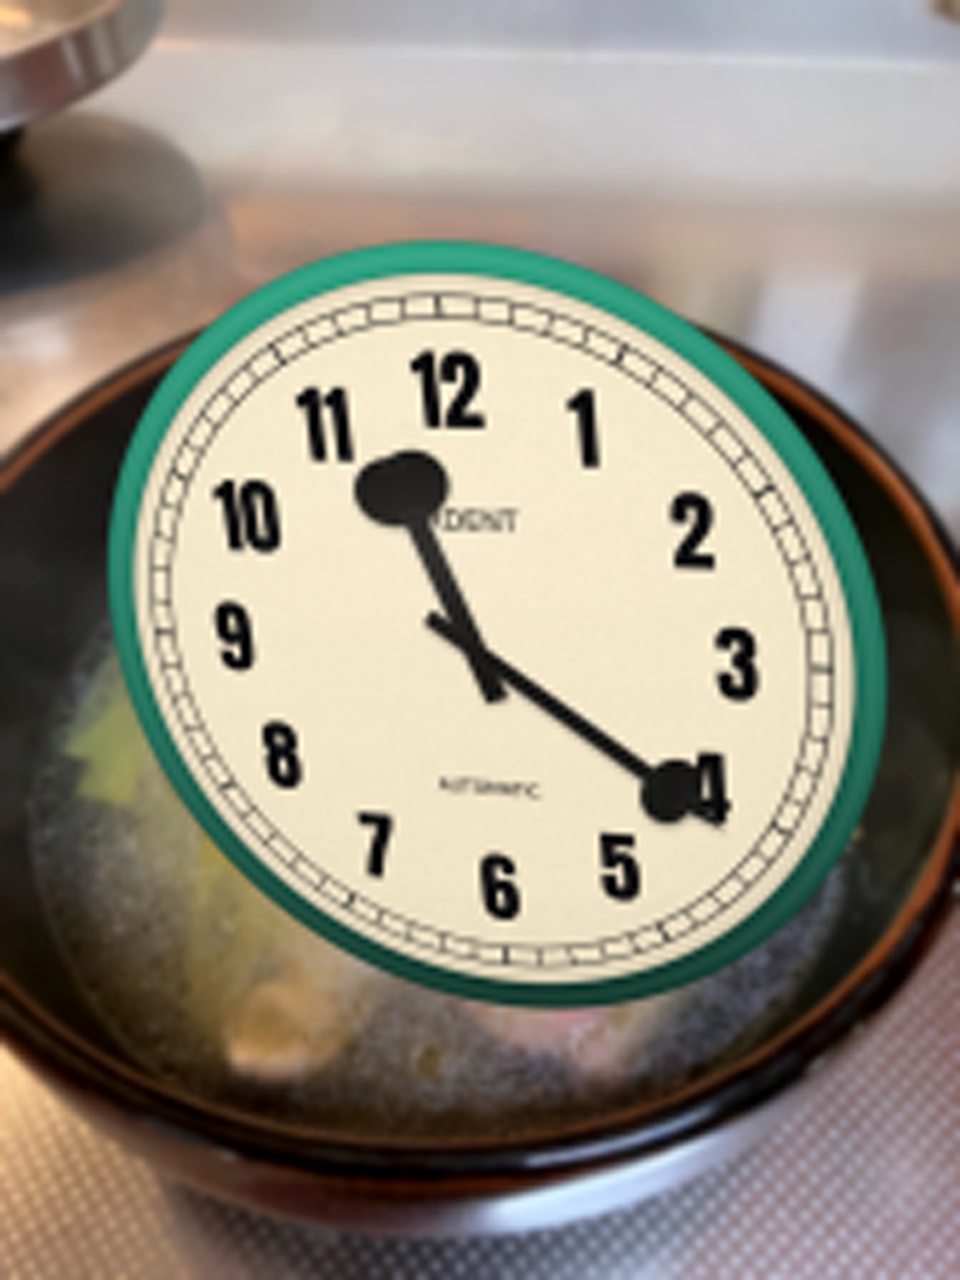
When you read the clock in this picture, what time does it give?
11:21
